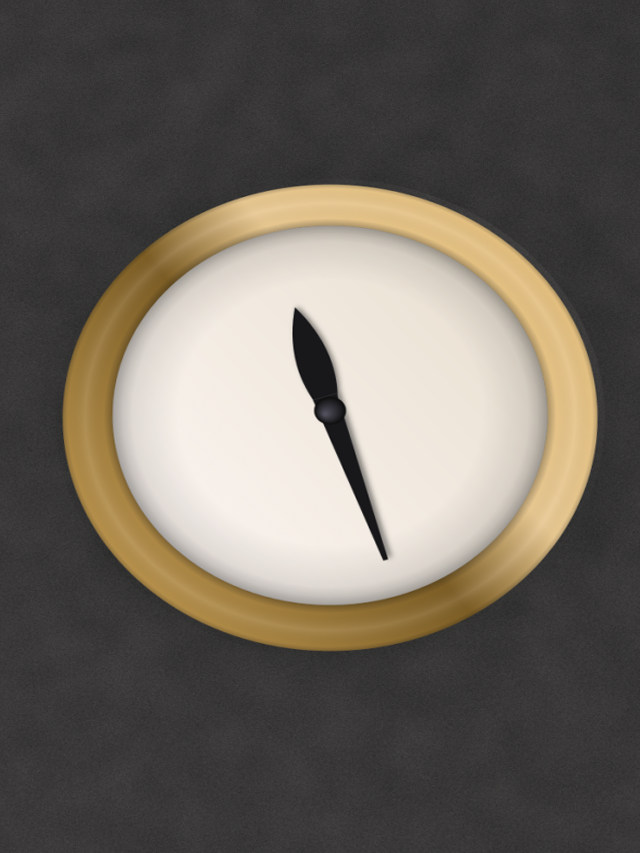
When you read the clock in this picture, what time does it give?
11:27
